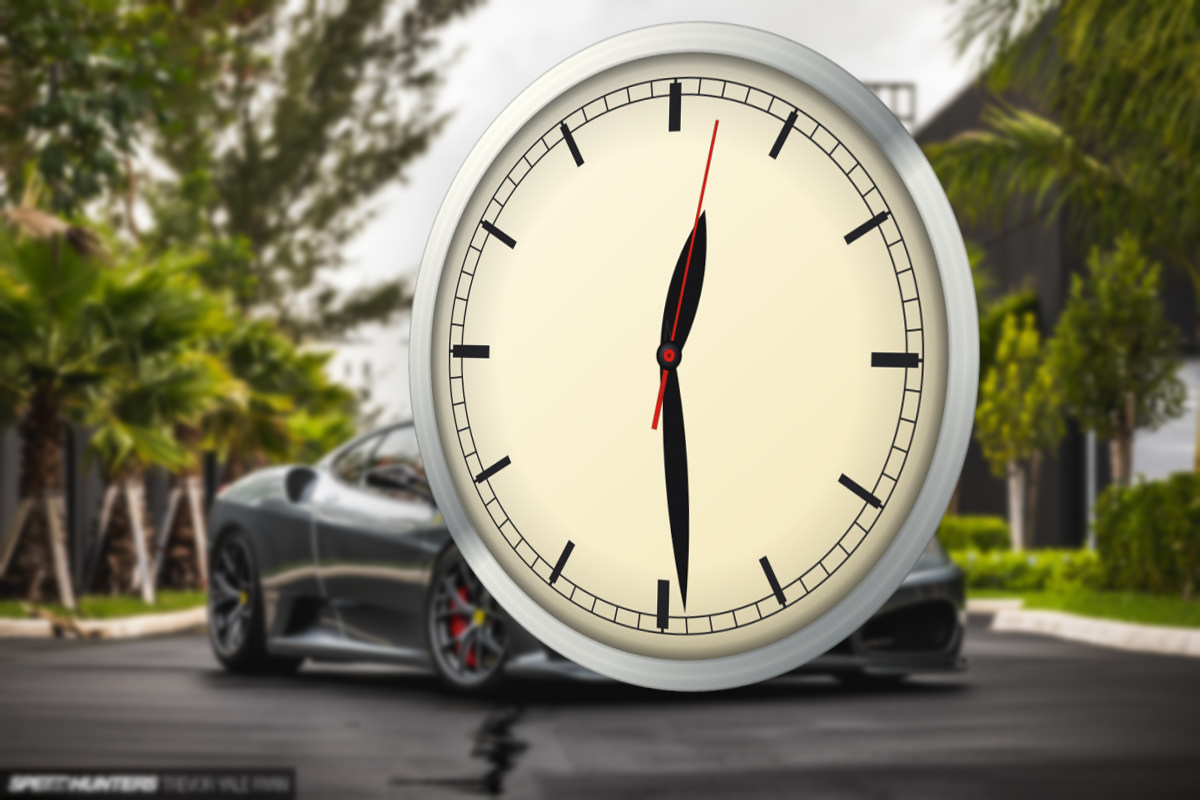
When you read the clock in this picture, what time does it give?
12:29:02
